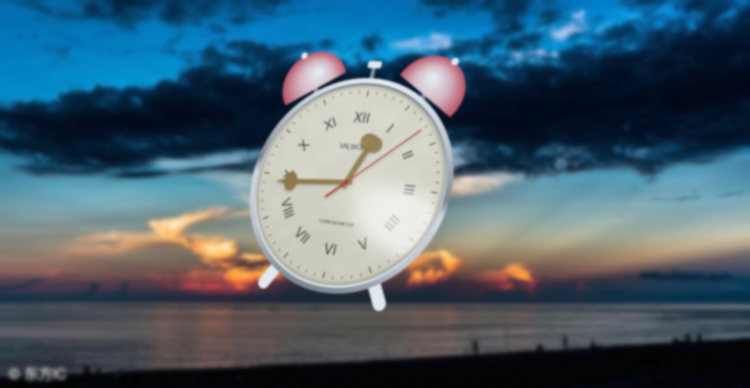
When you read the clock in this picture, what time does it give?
12:44:08
